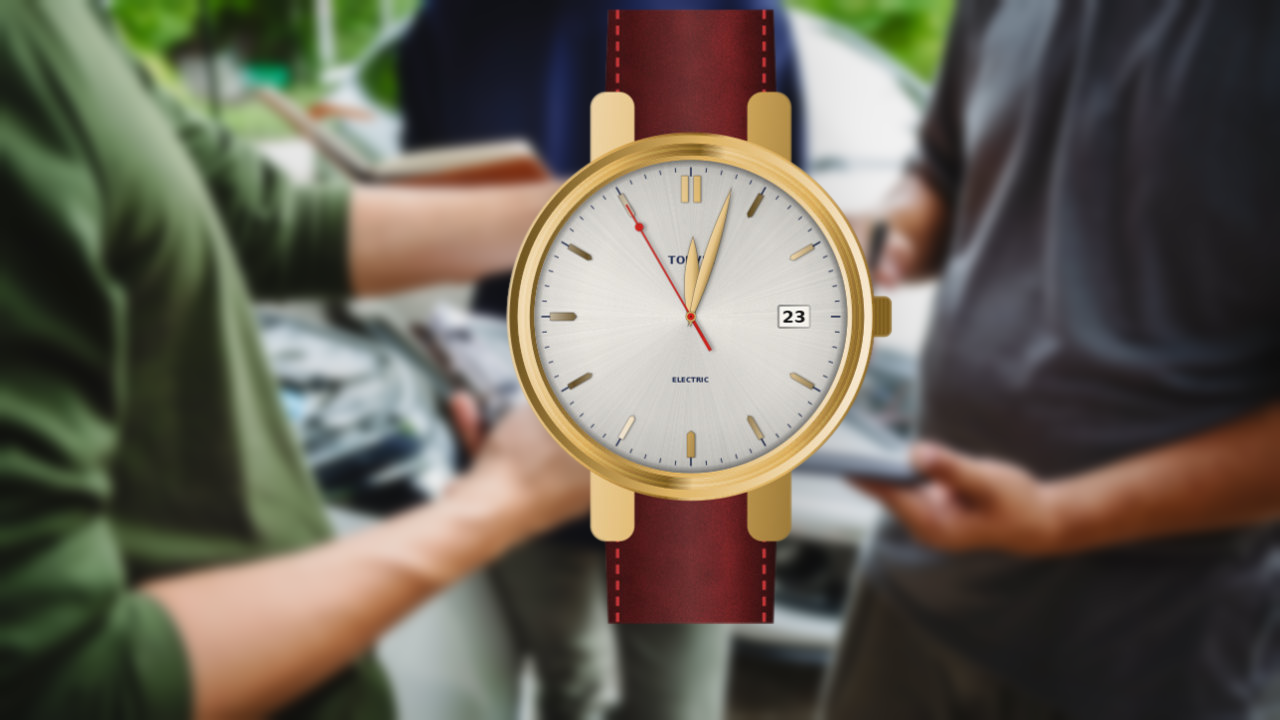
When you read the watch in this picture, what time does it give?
12:02:55
